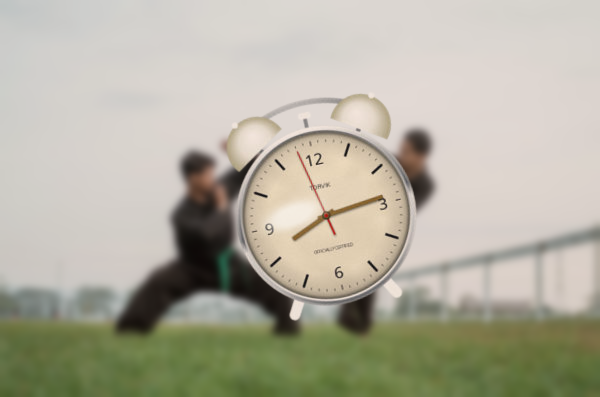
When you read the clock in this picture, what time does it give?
8:13:58
